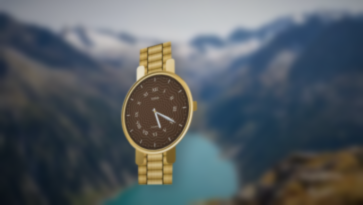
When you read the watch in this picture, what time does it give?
5:20
